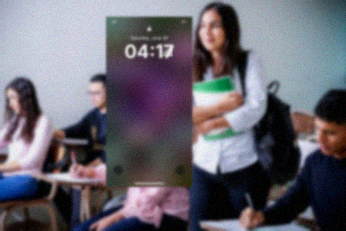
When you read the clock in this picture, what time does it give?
4:17
